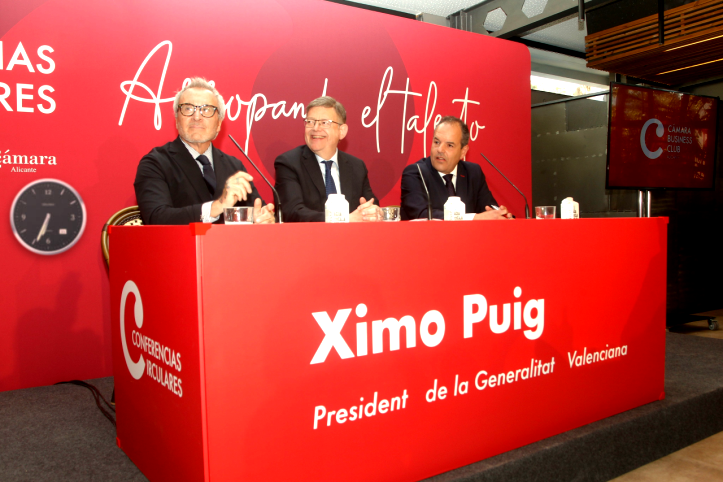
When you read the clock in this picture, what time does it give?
6:34
